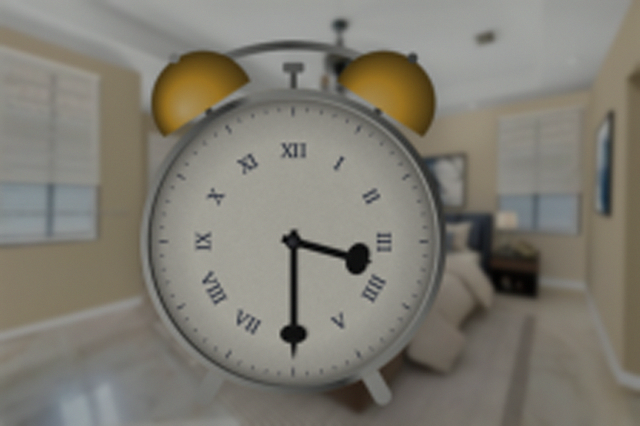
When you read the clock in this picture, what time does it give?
3:30
